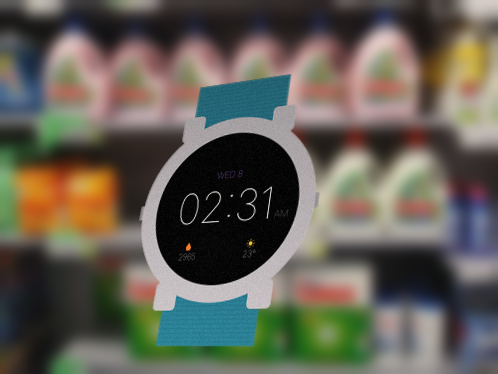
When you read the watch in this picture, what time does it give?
2:31
